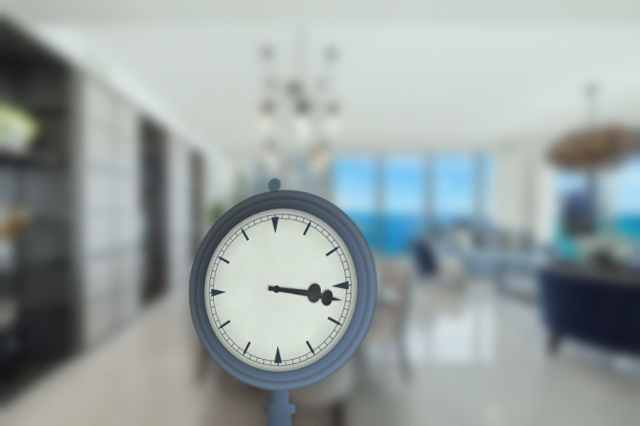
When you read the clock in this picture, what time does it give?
3:17
